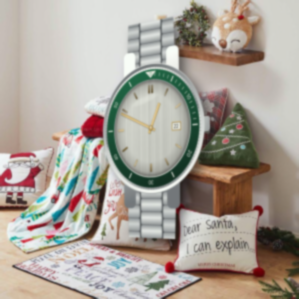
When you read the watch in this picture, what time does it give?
12:49
